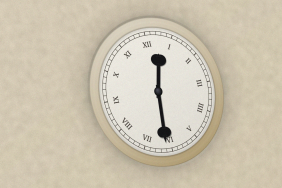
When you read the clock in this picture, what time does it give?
12:31
